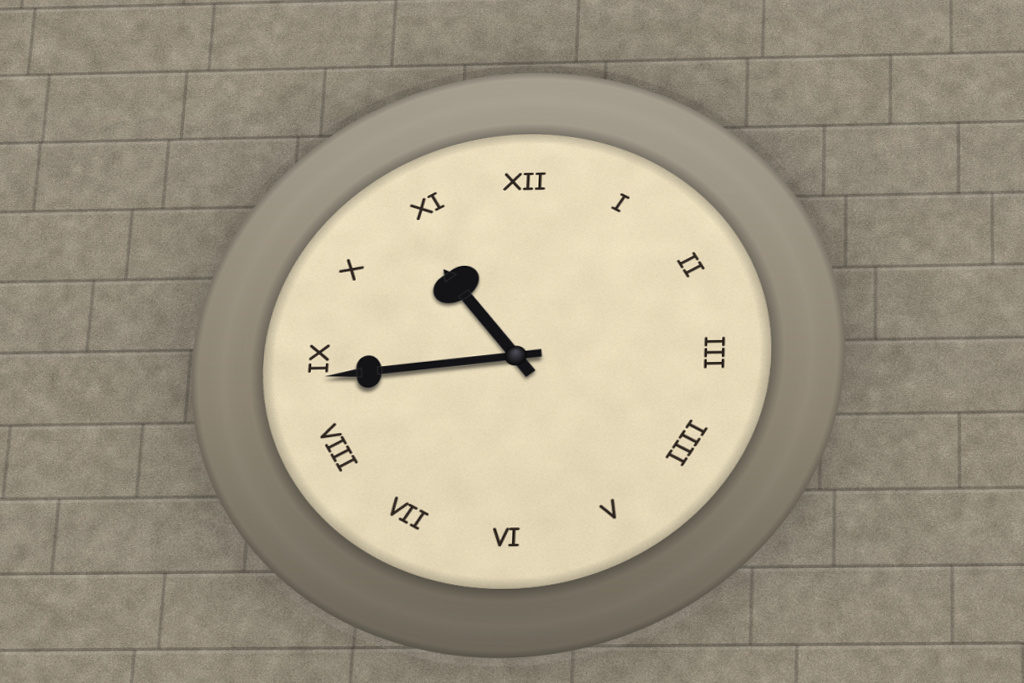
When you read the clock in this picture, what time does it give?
10:44
